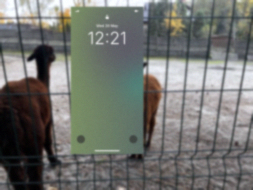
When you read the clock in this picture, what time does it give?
12:21
